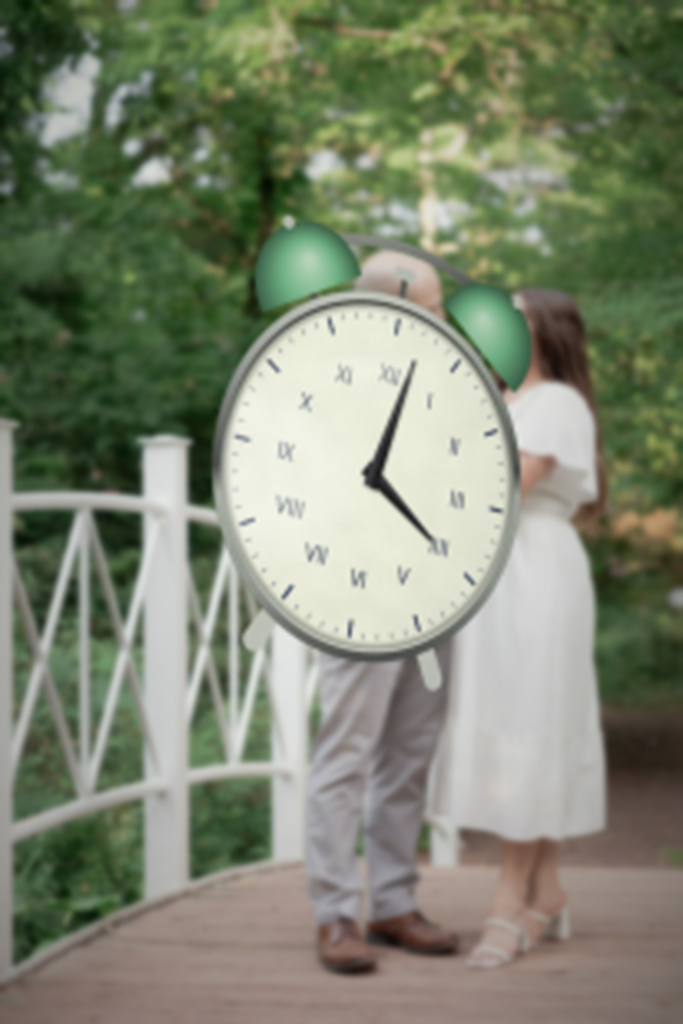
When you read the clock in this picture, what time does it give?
4:02
